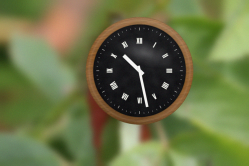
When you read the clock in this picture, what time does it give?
10:28
